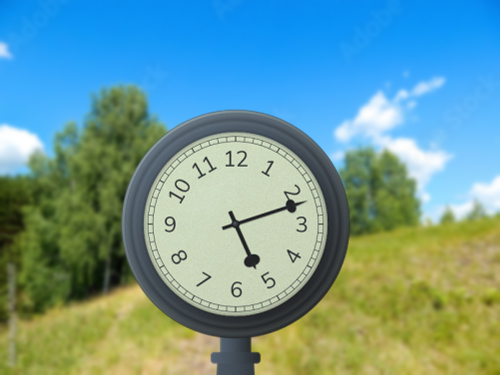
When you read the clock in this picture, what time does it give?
5:12
